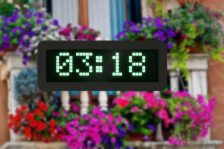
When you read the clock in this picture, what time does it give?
3:18
